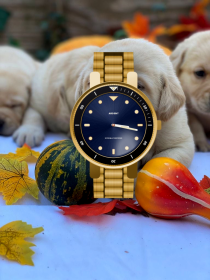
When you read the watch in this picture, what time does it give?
3:17
